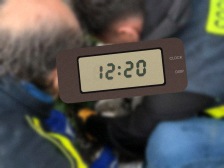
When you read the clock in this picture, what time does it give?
12:20
